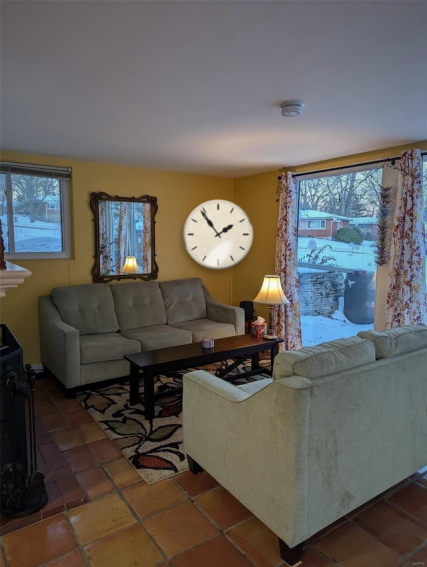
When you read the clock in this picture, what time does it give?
1:54
